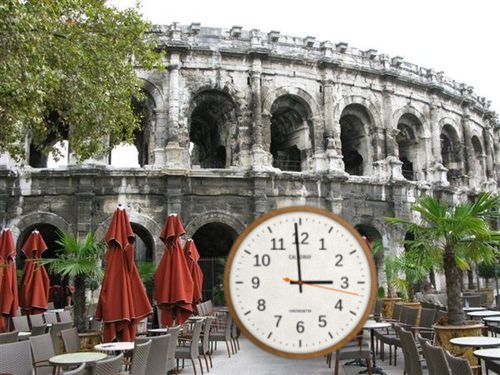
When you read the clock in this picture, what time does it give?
2:59:17
